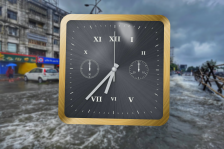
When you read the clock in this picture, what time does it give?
6:37
